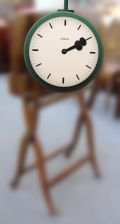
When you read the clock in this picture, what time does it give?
2:10
